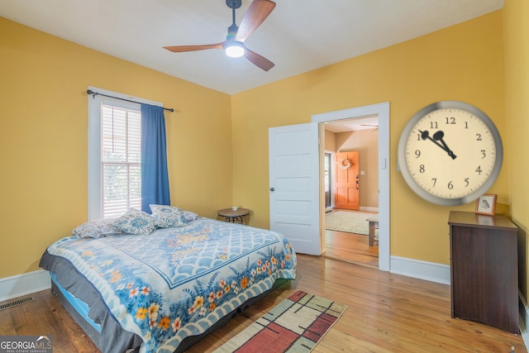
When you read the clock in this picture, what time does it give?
10:51
